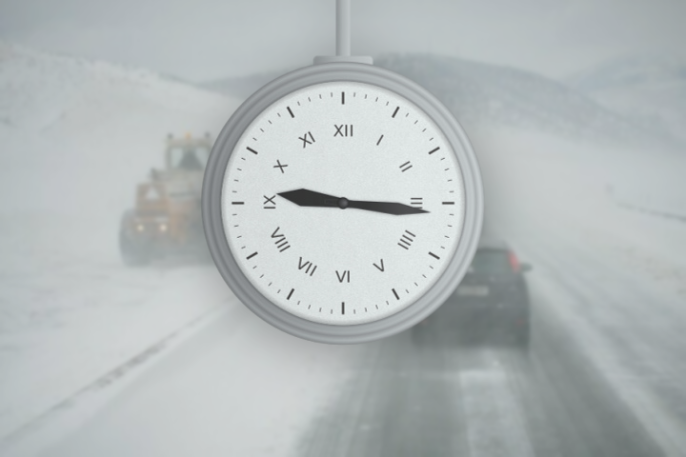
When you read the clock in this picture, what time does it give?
9:16
